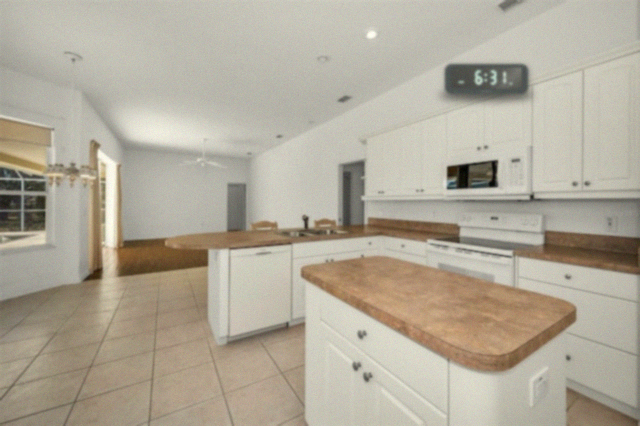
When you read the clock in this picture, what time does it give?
6:31
